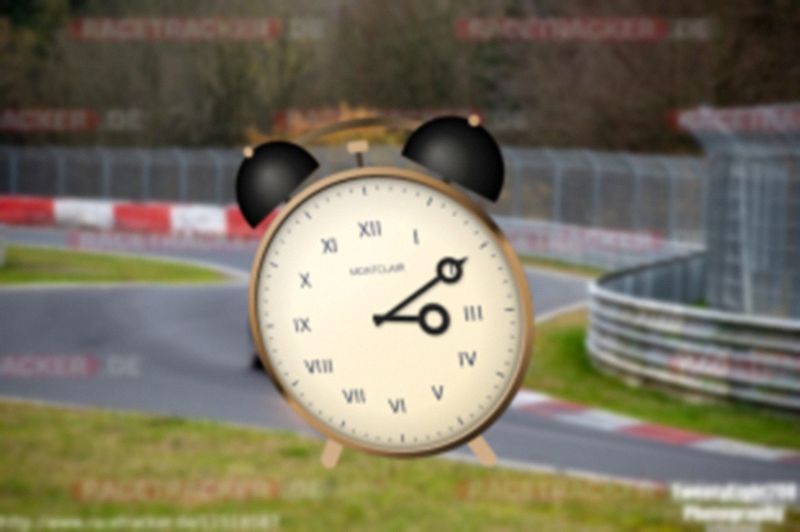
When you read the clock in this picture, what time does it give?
3:10
